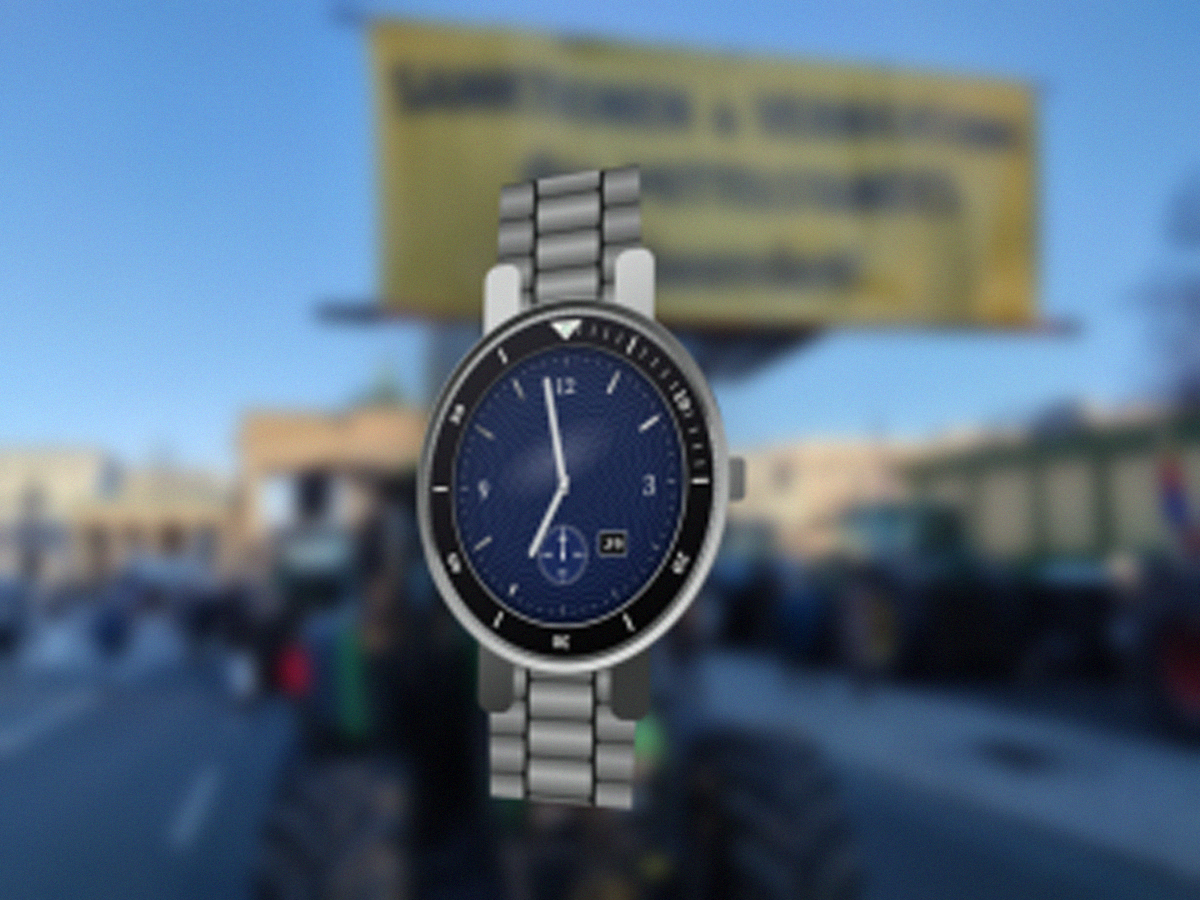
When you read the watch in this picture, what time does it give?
6:58
